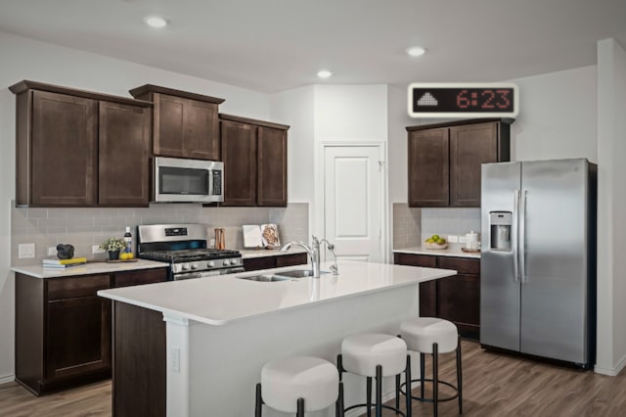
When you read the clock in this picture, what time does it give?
6:23
